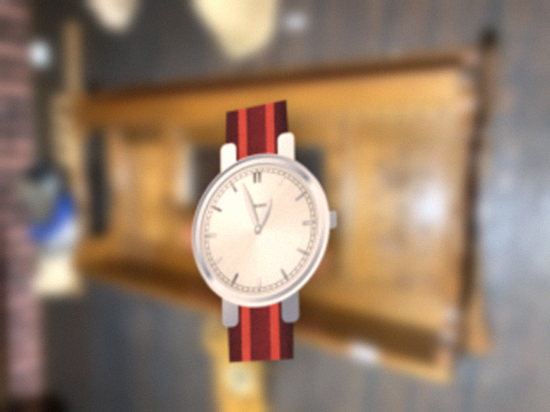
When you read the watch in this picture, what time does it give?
12:57
